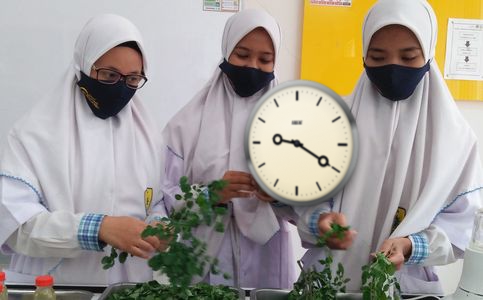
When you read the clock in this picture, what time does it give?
9:20
